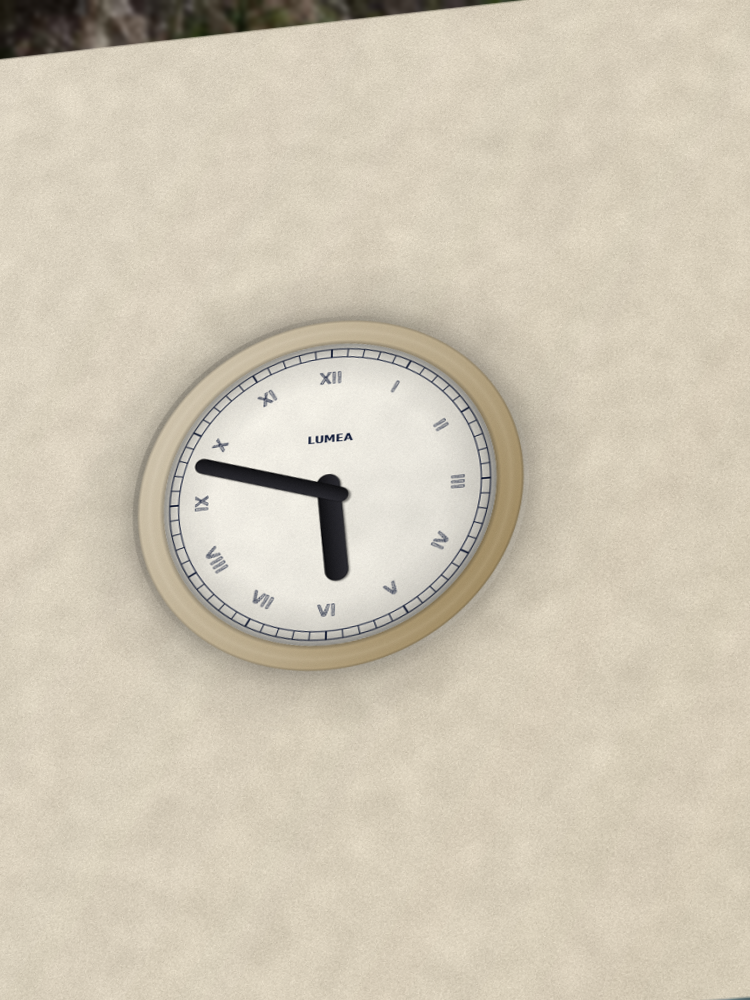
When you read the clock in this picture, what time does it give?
5:48
